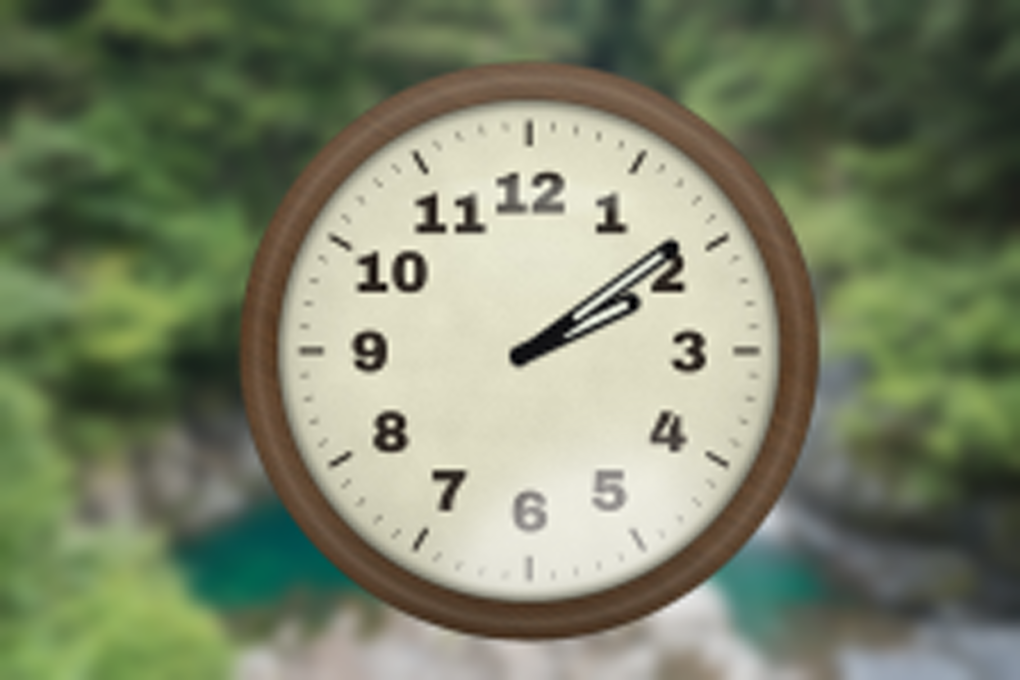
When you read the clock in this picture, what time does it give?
2:09
